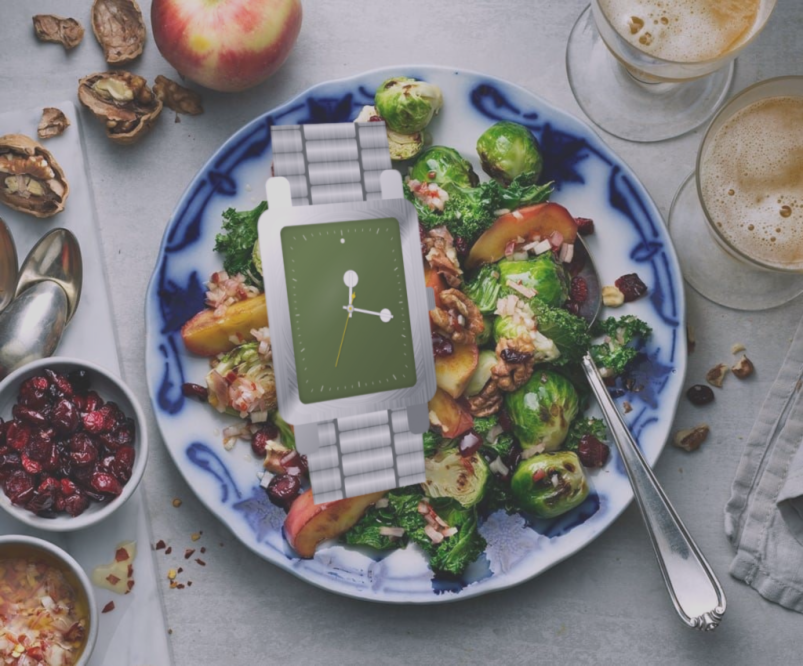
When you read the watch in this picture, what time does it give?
12:17:34
